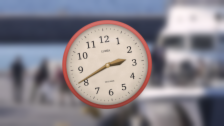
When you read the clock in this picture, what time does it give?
2:41
